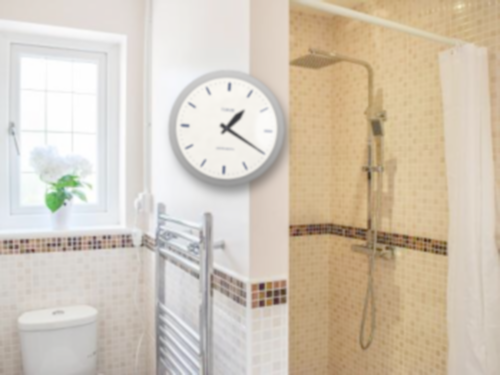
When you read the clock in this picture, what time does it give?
1:20
